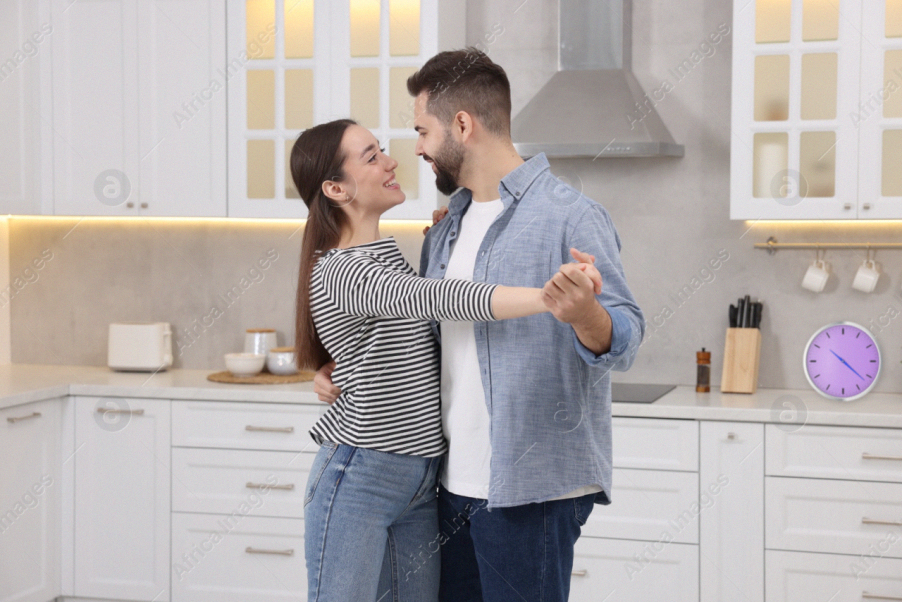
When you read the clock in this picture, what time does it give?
10:22
